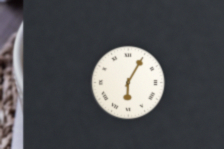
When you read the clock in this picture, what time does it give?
6:05
